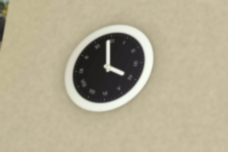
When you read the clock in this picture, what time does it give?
3:59
